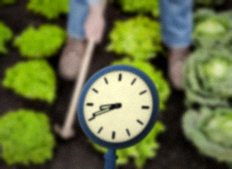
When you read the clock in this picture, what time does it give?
8:41
